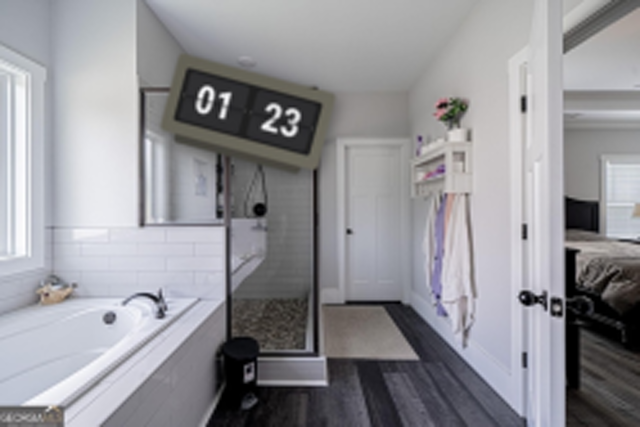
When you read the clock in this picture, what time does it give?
1:23
